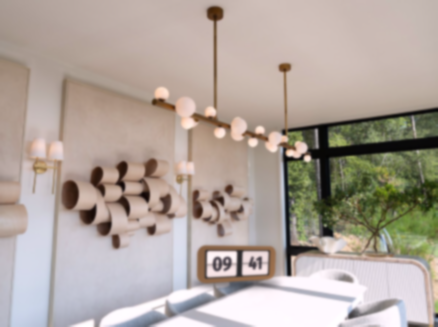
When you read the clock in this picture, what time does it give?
9:41
